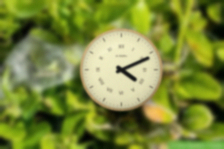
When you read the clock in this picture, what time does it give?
4:11
